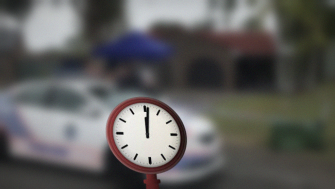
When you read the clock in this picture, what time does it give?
12:01
